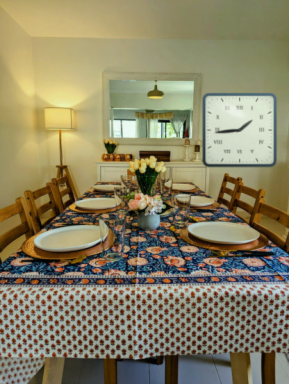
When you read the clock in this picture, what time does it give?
1:44
